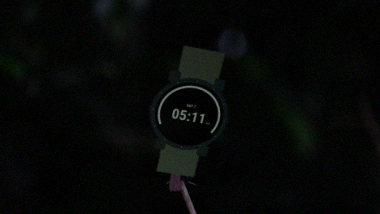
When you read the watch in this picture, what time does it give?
5:11
